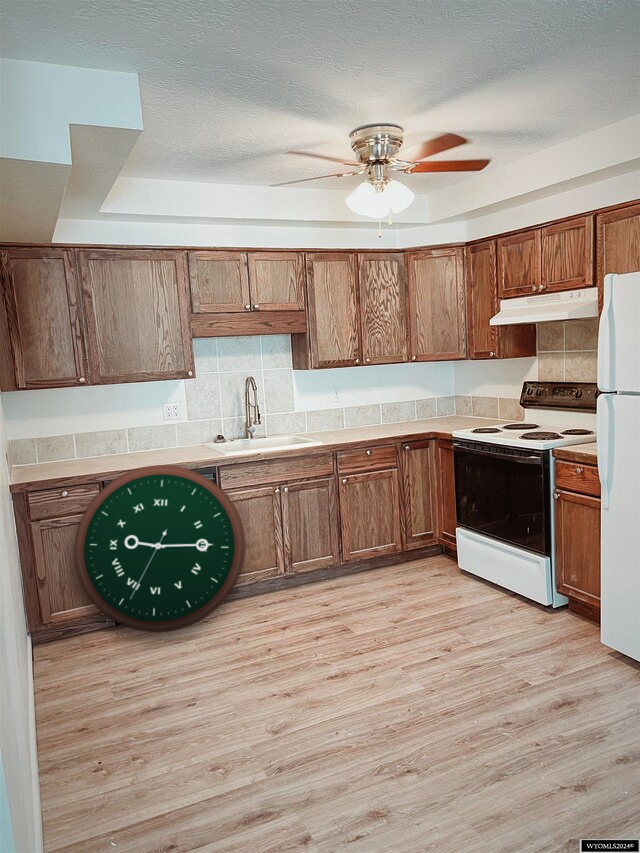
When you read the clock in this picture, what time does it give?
9:14:34
